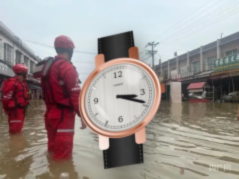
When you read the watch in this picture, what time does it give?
3:19
